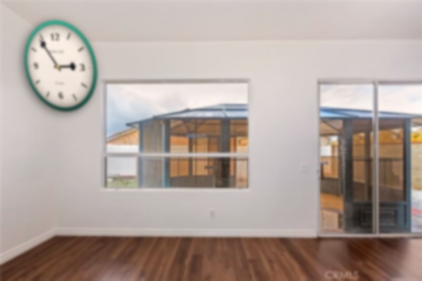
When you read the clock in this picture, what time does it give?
2:54
